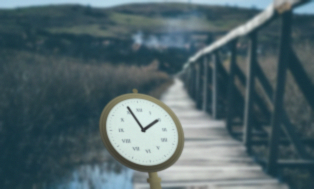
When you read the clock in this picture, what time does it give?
1:56
